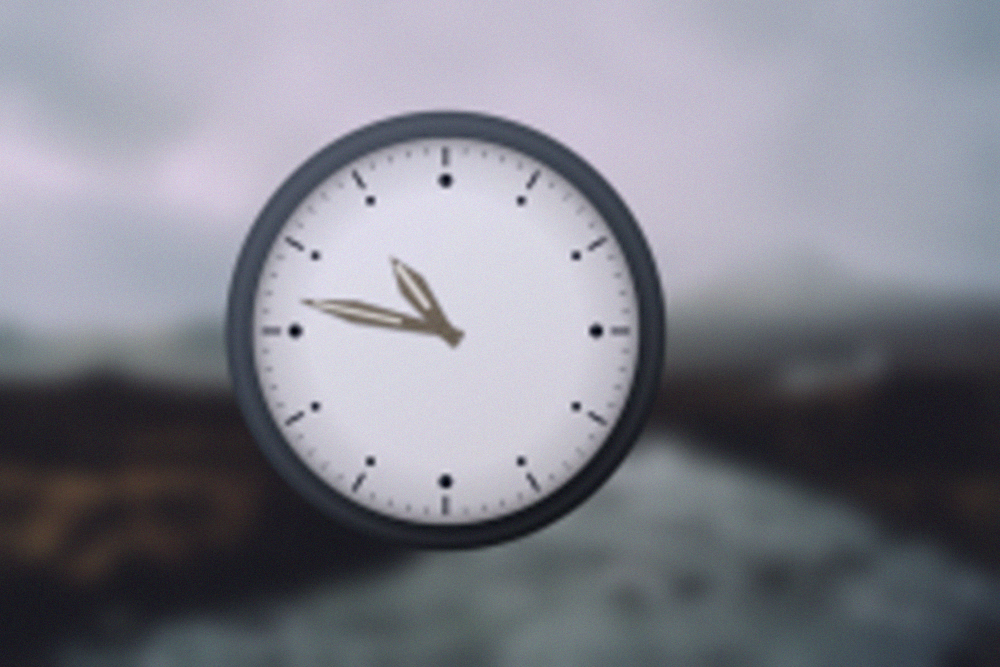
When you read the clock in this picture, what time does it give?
10:47
